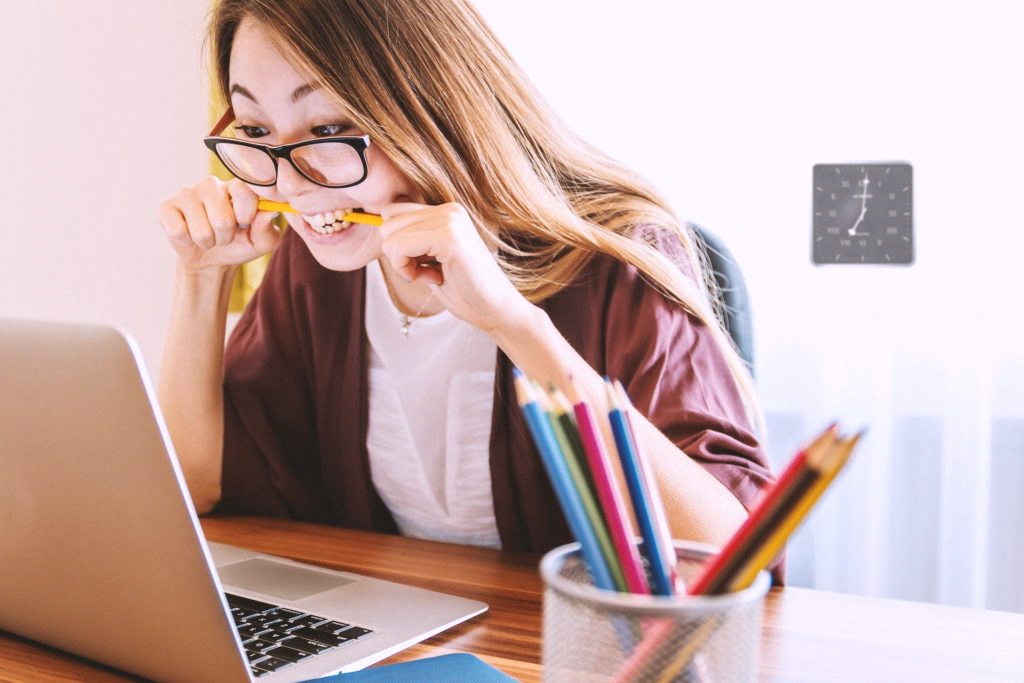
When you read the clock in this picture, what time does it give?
7:01
